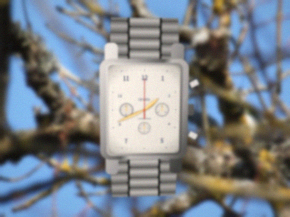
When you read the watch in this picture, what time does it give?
1:41
